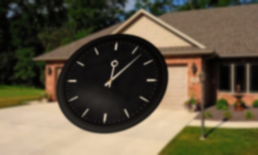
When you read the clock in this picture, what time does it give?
12:07
